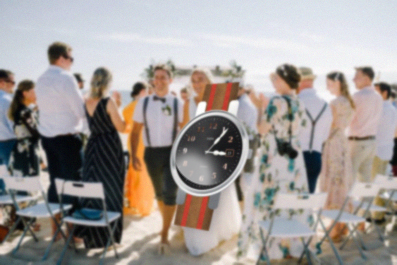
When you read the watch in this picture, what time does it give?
3:06
